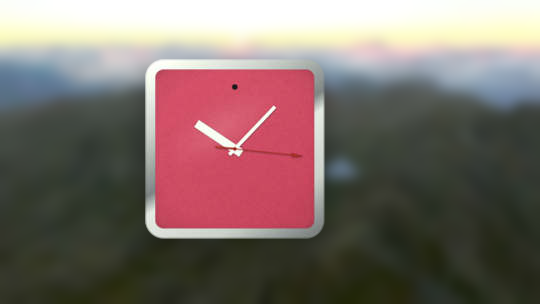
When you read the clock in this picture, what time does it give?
10:07:16
